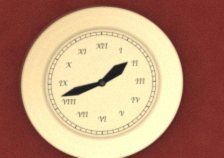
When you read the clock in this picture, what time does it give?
1:42
